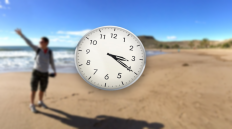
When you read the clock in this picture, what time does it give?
3:20
